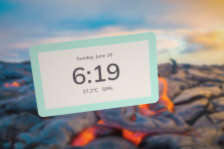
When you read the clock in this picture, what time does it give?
6:19
